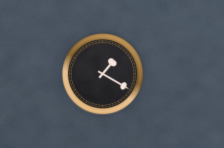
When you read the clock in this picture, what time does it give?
1:20
